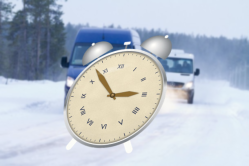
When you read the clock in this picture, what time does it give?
2:53
